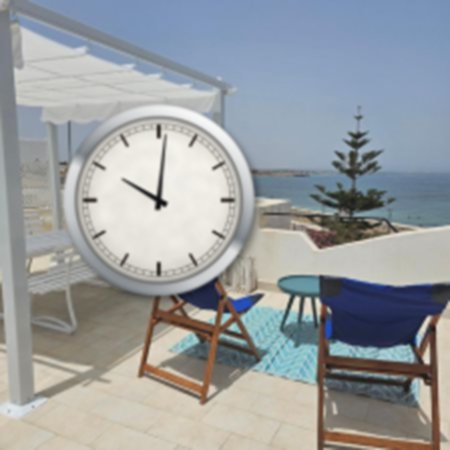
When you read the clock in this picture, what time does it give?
10:01
